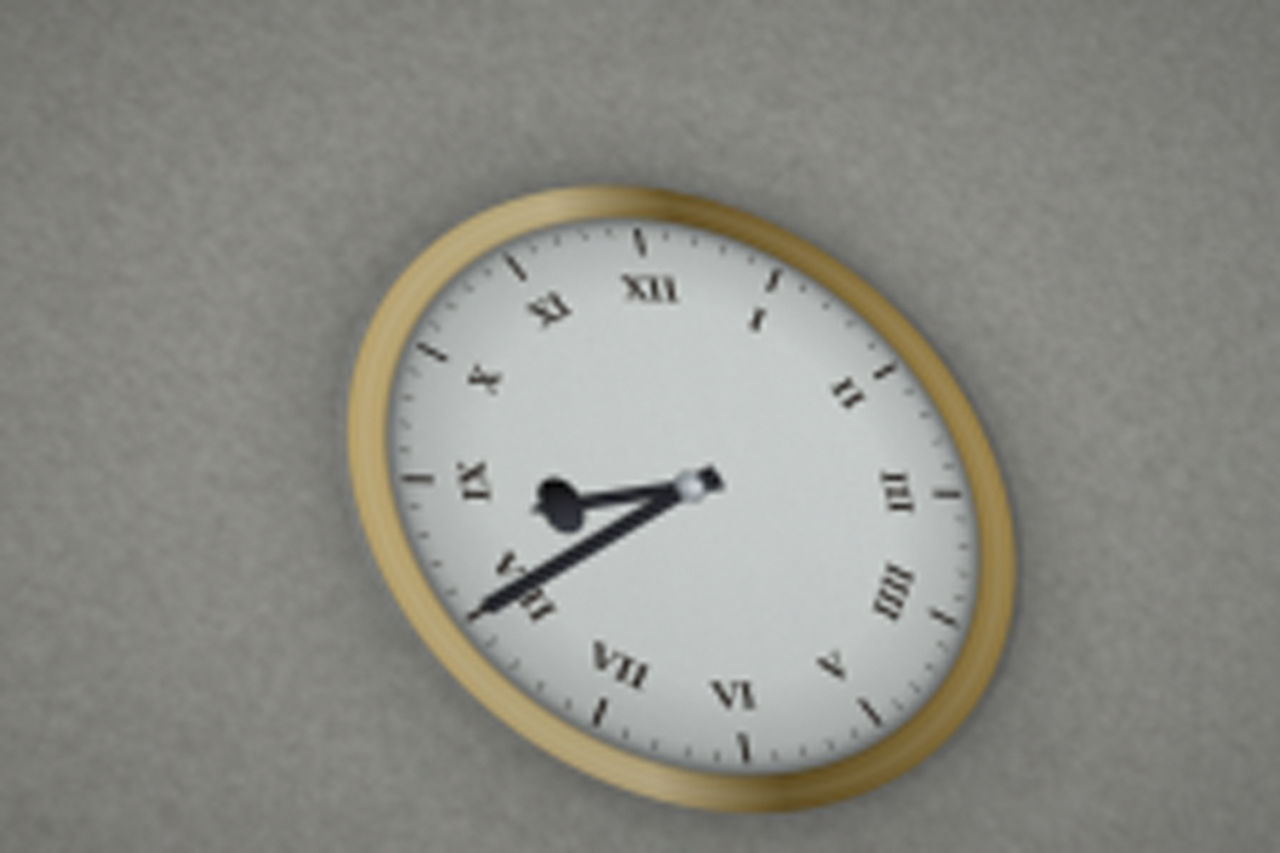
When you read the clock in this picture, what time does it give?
8:40
